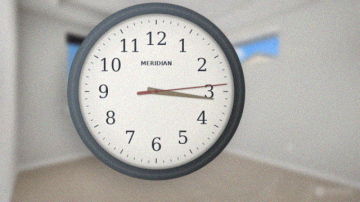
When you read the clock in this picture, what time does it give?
3:16:14
